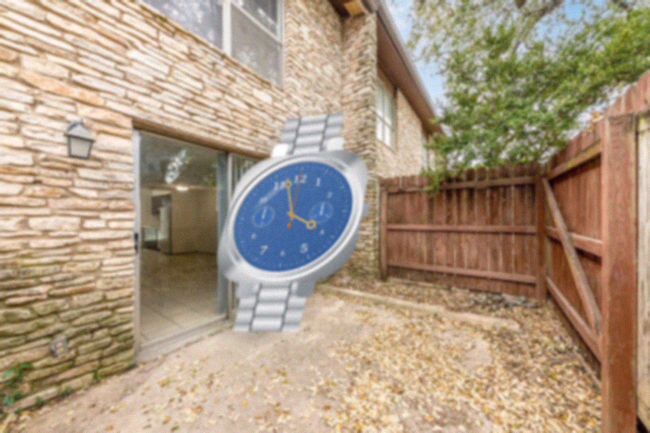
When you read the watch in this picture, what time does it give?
3:57
